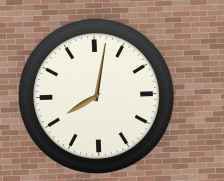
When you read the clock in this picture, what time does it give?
8:02
